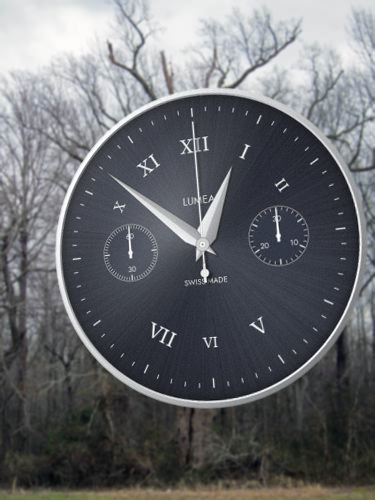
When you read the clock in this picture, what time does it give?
12:52
